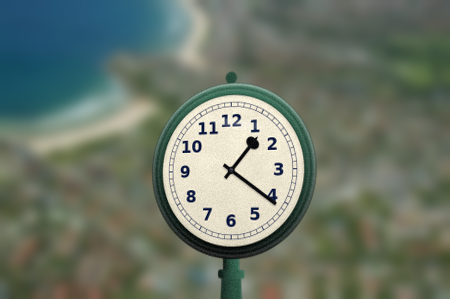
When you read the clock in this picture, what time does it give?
1:21
